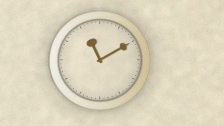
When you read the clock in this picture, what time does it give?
11:10
